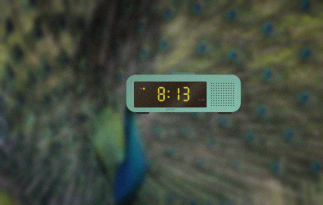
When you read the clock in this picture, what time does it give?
8:13
